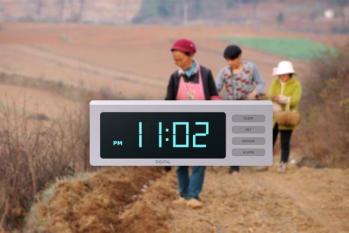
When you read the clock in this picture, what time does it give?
11:02
